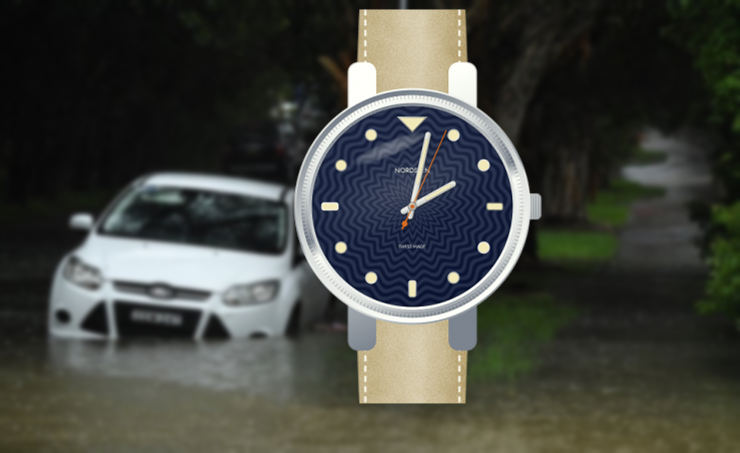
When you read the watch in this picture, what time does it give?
2:02:04
